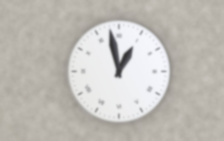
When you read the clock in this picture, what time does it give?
12:58
